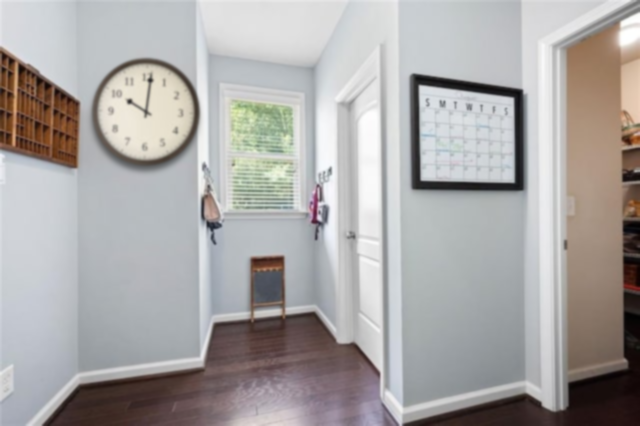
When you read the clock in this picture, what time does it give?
10:01
